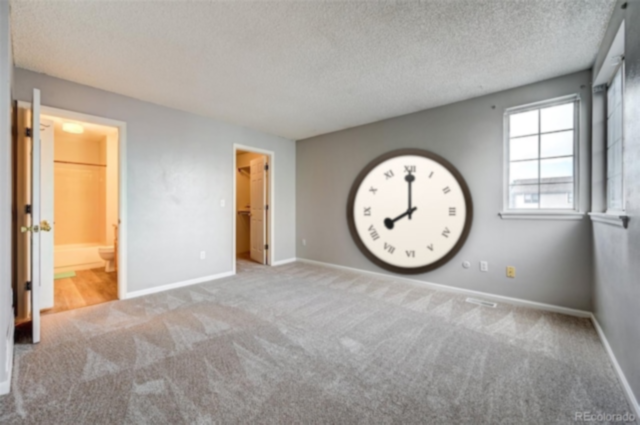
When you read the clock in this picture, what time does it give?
8:00
